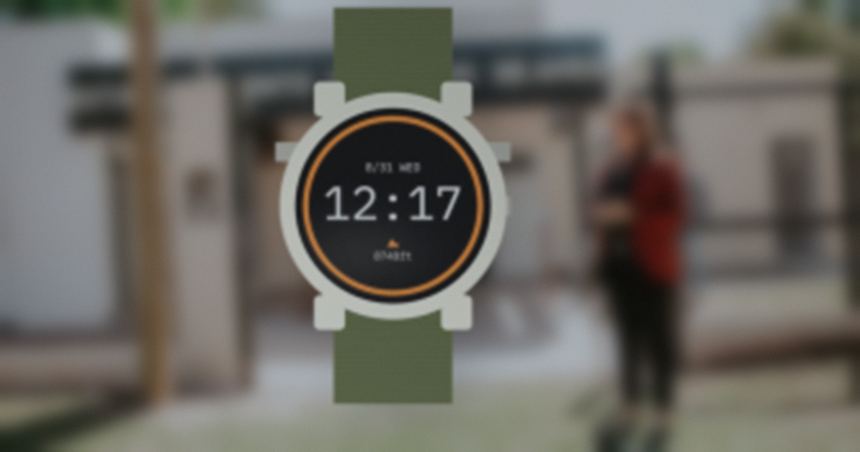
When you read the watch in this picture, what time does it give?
12:17
